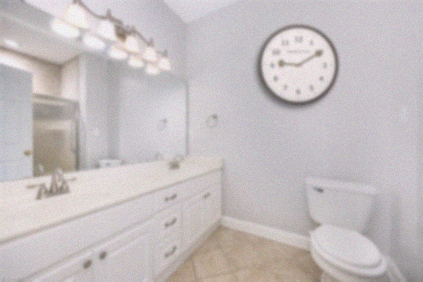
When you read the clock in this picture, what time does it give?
9:10
